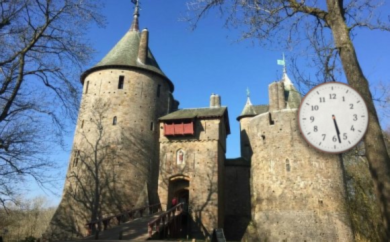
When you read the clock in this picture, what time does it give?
5:28
